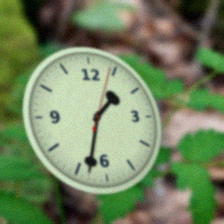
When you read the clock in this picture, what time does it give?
1:33:04
